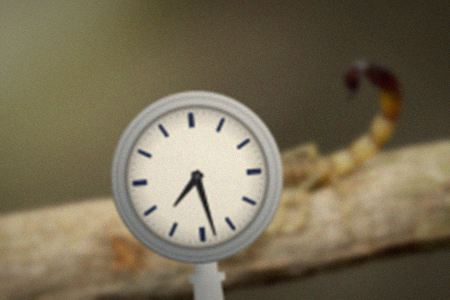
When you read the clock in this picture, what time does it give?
7:28
